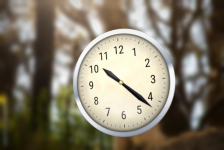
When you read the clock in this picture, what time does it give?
10:22
